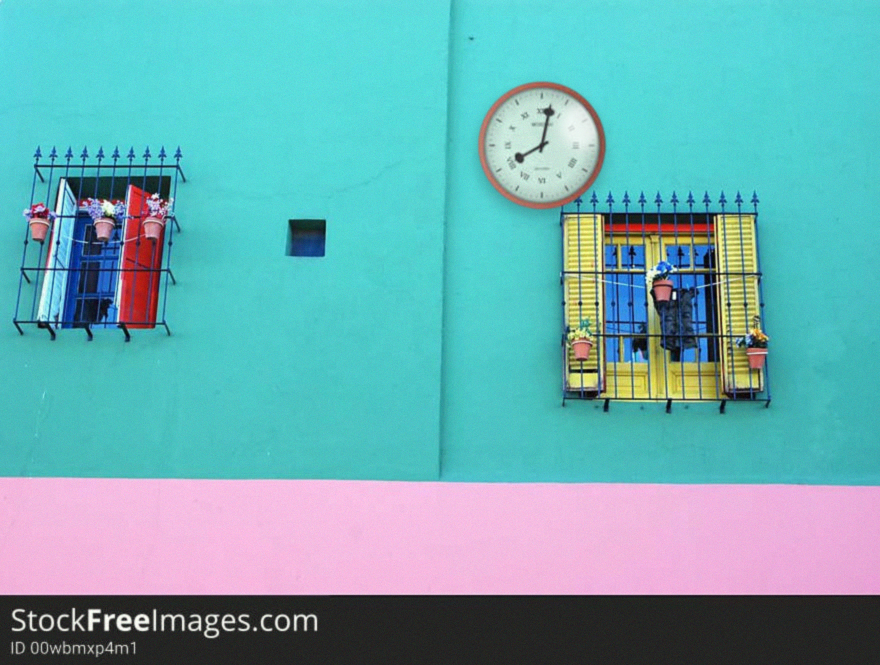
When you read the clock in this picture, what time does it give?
8:02
